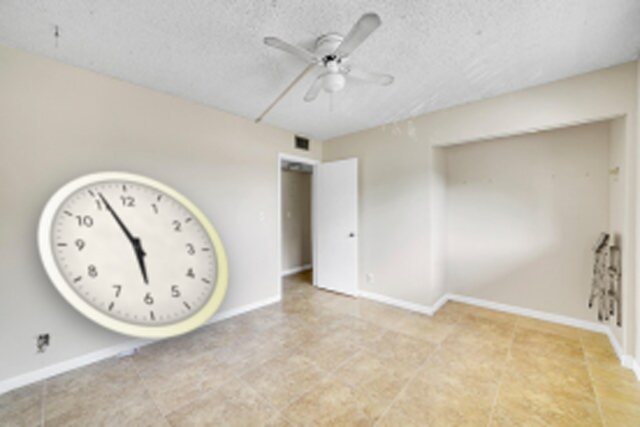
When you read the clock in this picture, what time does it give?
5:56
